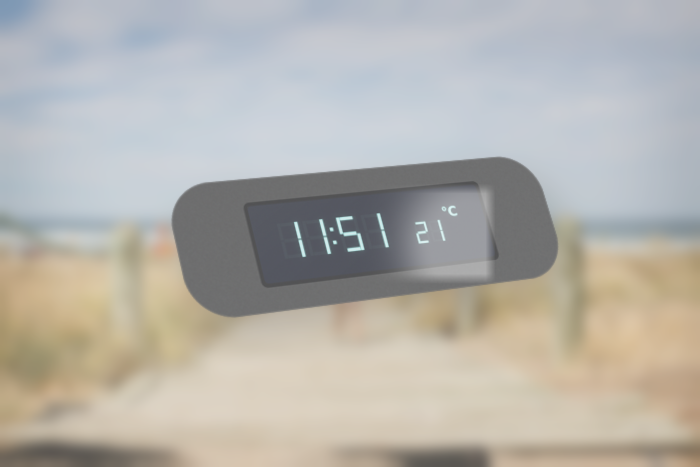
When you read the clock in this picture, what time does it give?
11:51
